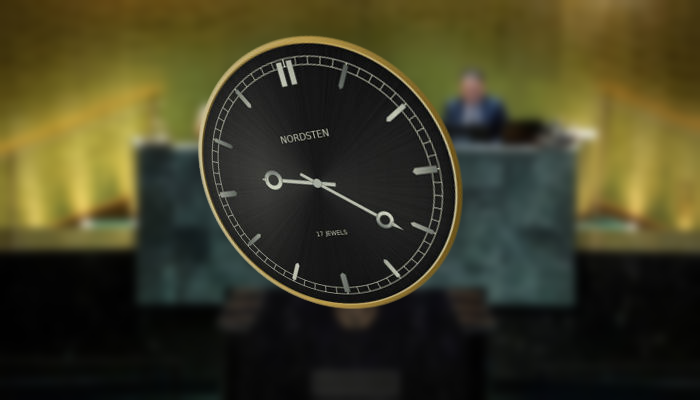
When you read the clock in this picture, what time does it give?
9:21
